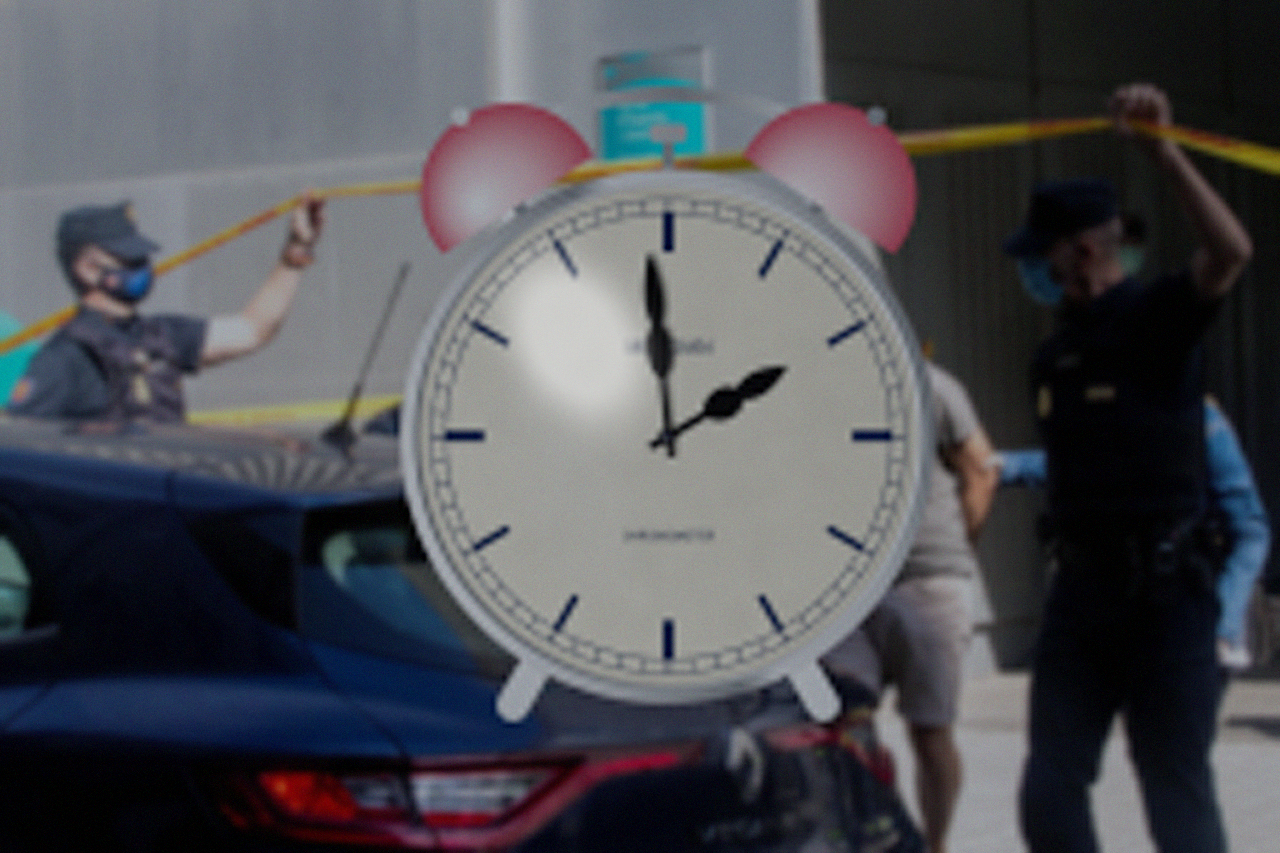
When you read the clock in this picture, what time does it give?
1:59
